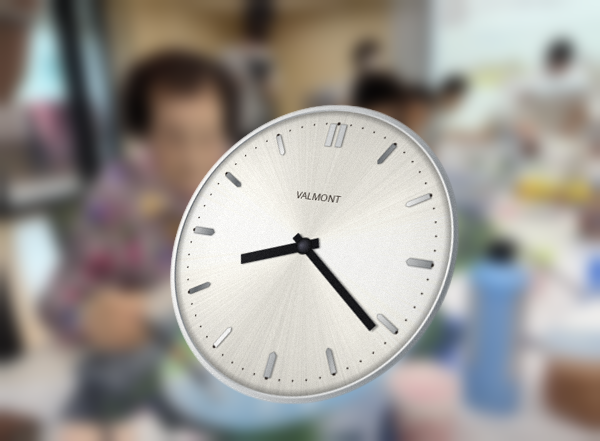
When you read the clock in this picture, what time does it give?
8:21
